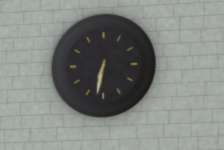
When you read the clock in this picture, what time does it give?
6:32
